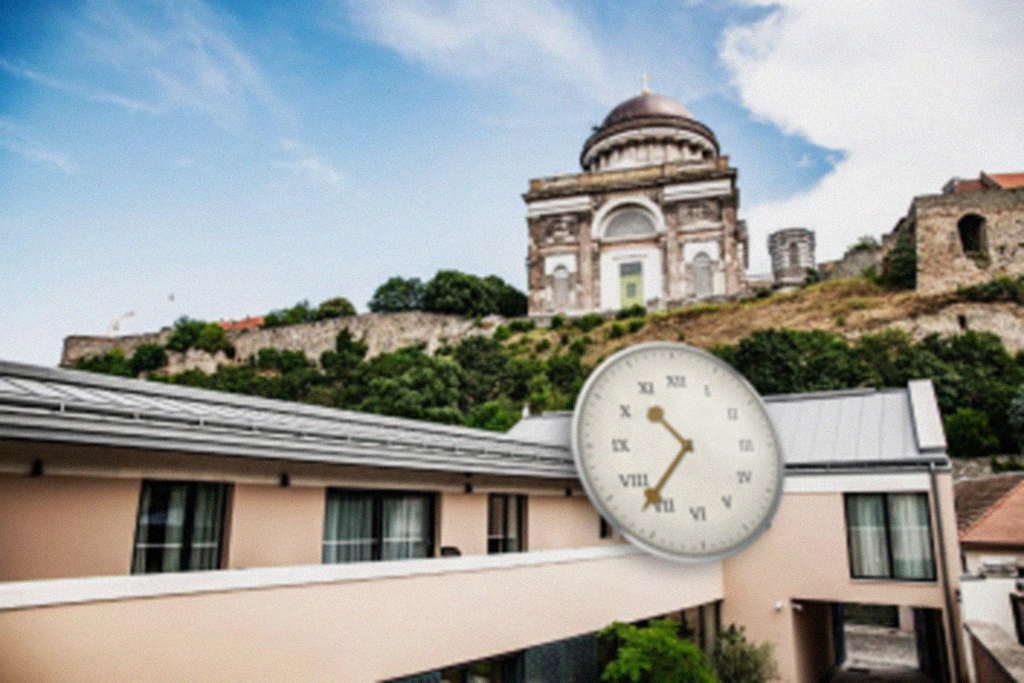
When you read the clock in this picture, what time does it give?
10:37
